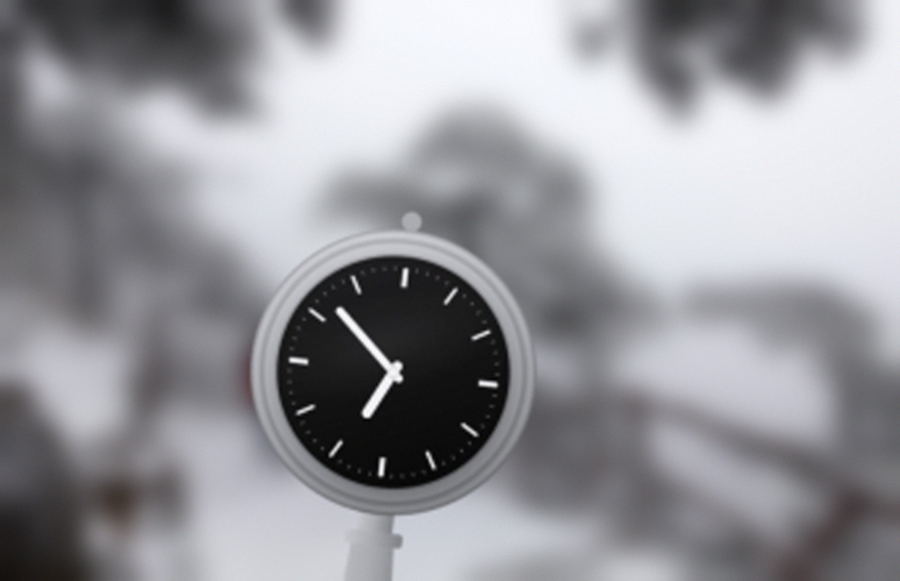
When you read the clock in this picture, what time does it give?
6:52
